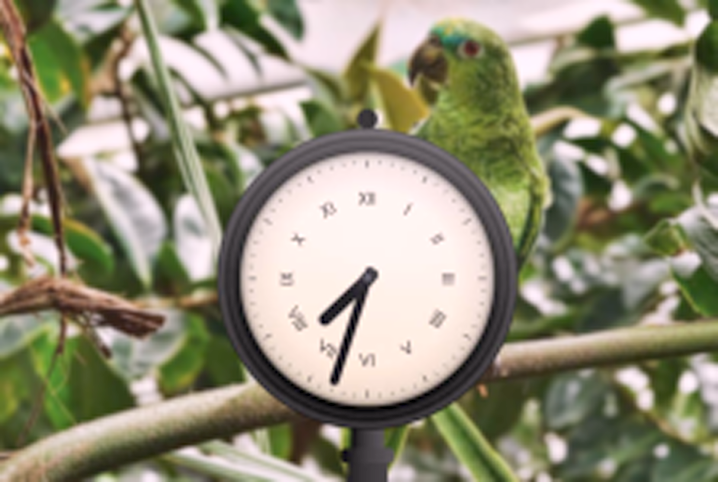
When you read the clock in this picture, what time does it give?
7:33
